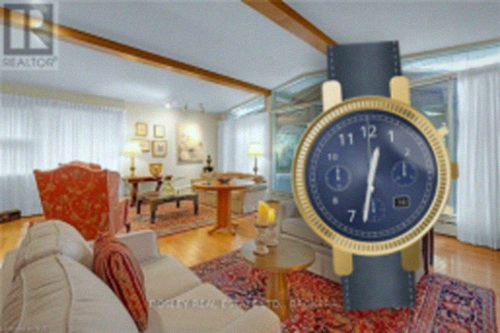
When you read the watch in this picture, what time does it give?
12:32
